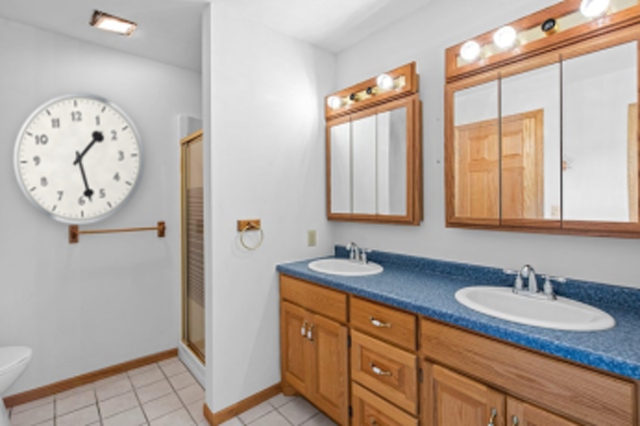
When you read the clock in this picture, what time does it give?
1:28
